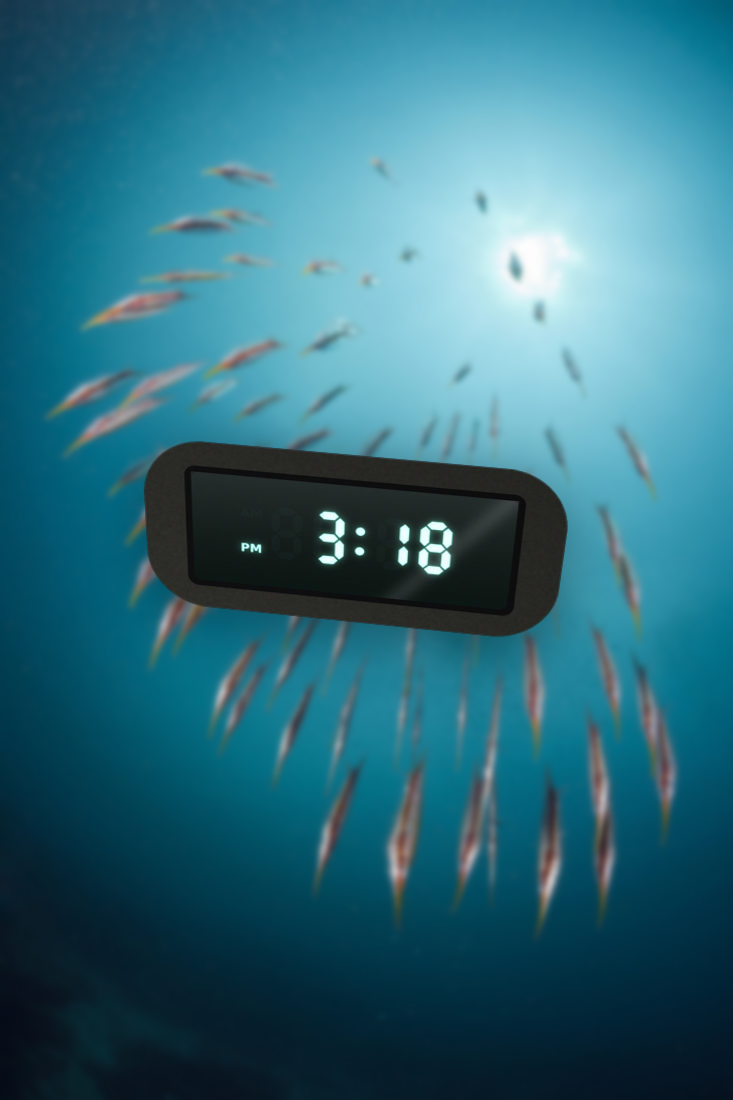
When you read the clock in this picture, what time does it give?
3:18
